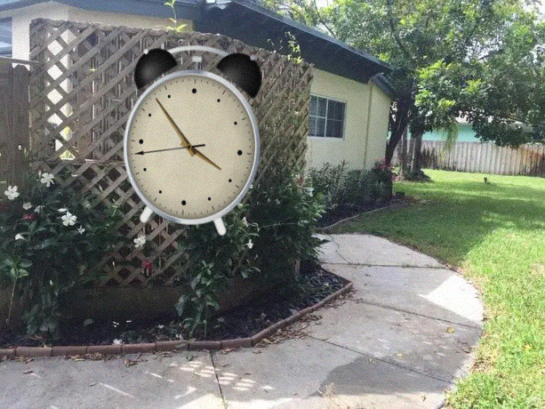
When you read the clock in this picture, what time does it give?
3:52:43
